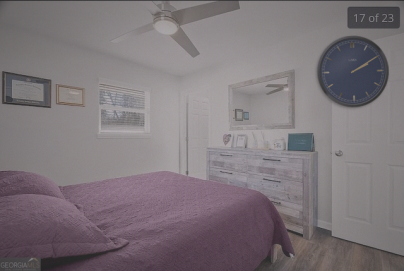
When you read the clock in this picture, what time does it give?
2:10
